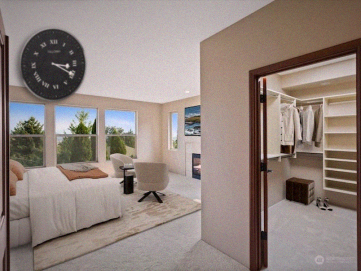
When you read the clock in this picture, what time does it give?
3:20
